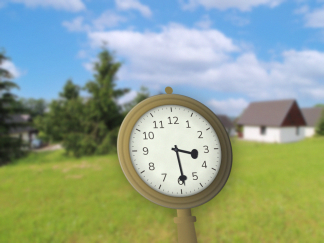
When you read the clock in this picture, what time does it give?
3:29
